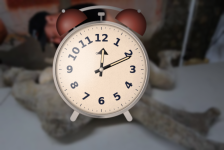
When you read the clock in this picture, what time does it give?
12:11
